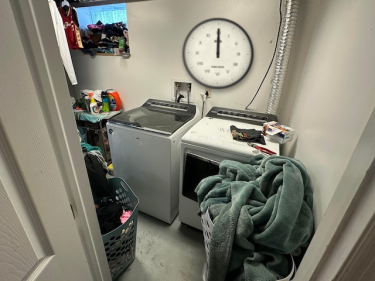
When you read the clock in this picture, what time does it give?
12:00
